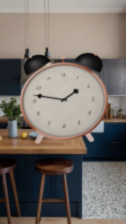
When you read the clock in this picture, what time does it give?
1:47
